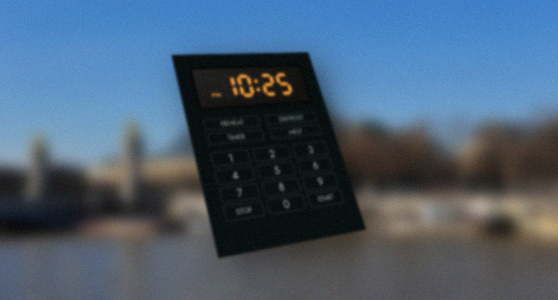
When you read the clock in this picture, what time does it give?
10:25
